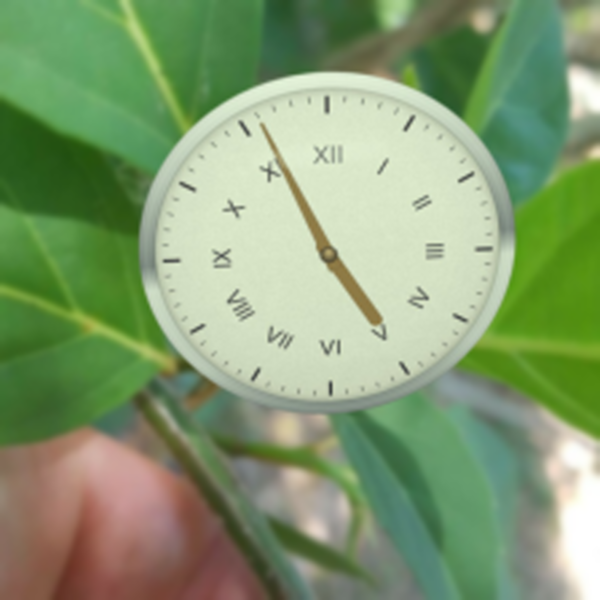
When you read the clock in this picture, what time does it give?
4:56
